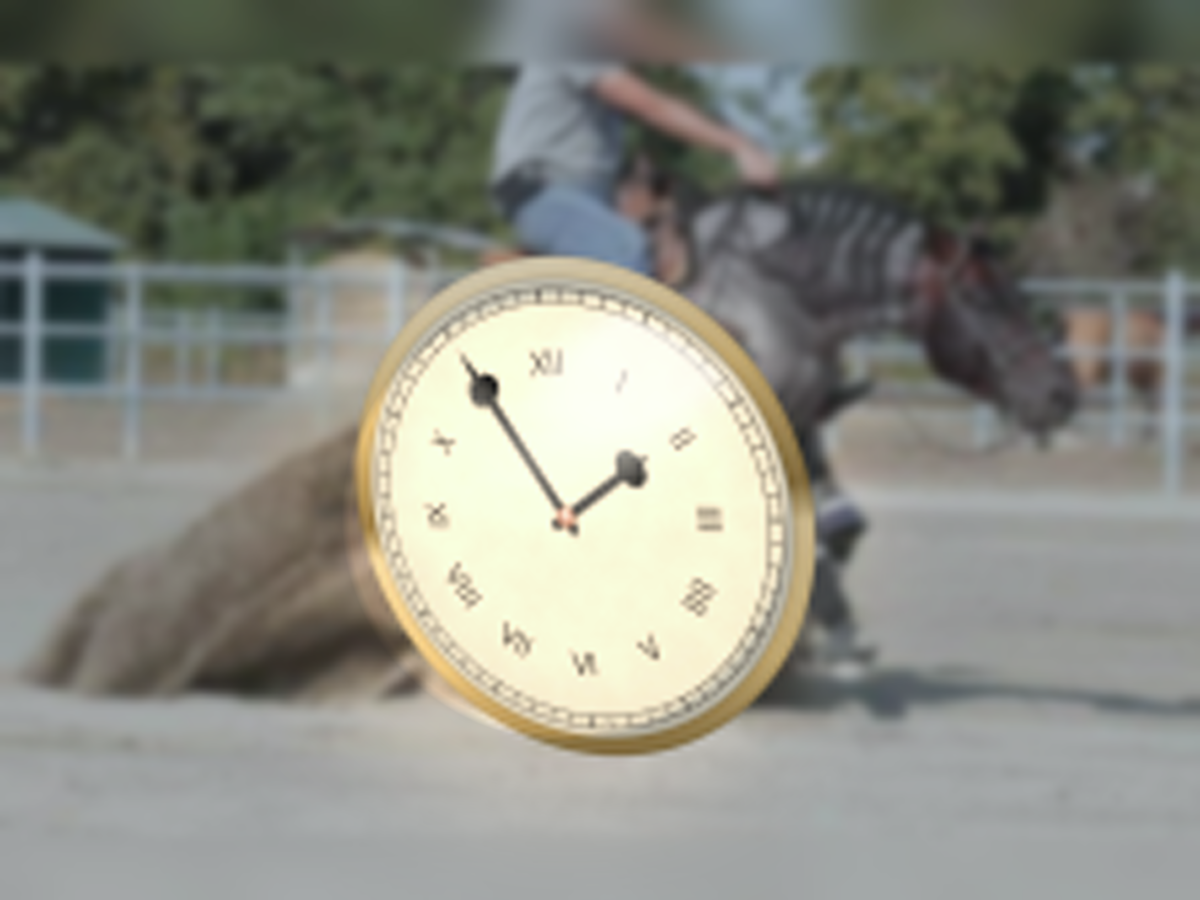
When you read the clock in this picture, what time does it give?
1:55
